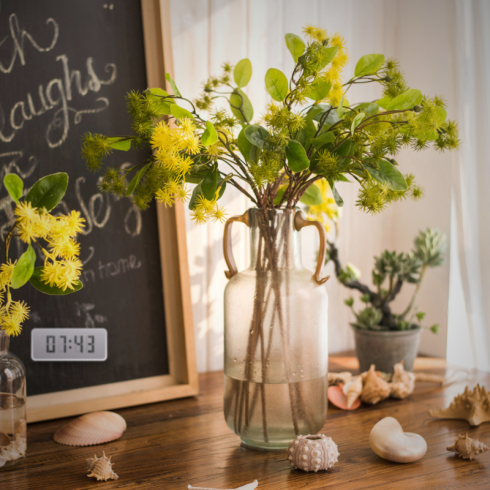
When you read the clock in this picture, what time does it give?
7:43
